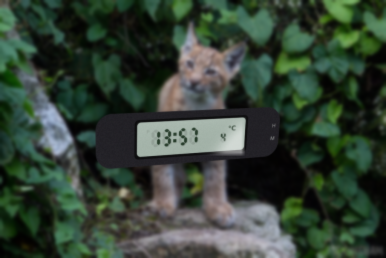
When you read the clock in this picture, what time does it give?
13:57
